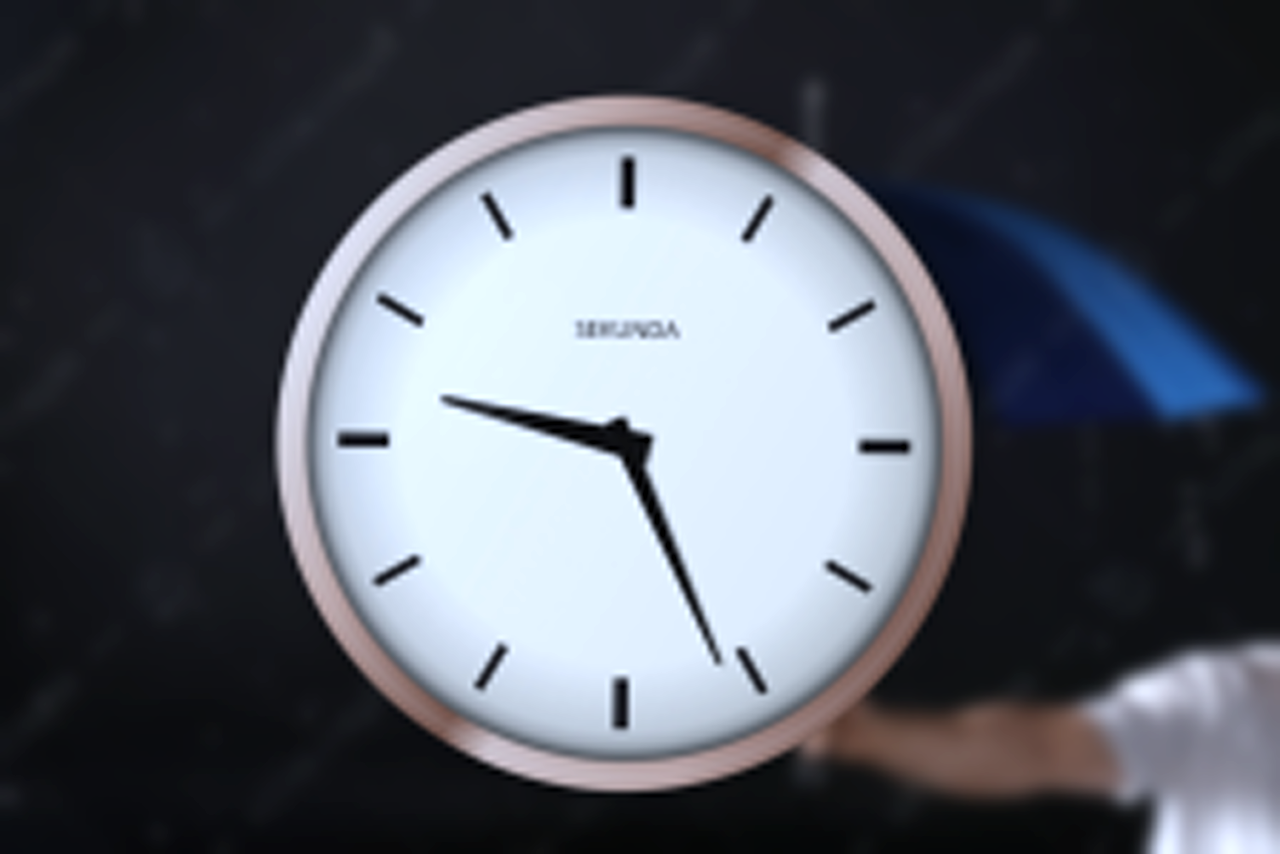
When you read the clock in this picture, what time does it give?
9:26
